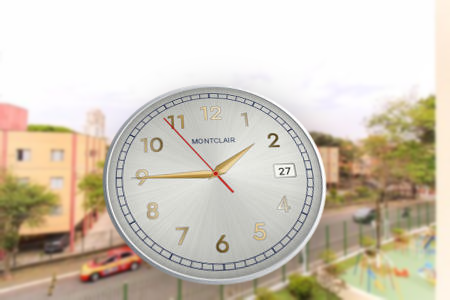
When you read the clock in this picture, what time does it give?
1:44:54
